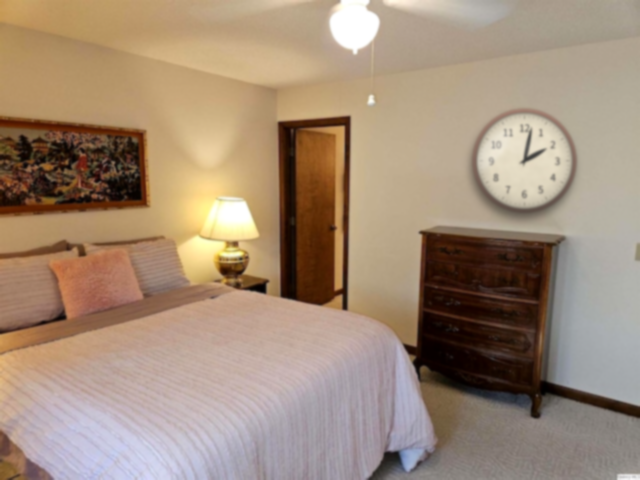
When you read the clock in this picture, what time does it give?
2:02
